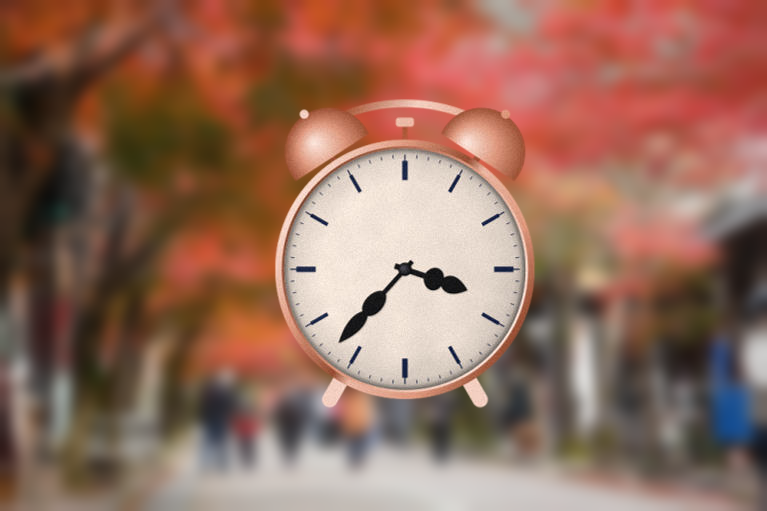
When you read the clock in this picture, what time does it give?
3:37
